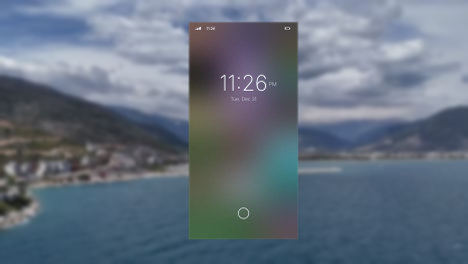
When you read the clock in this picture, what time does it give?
11:26
